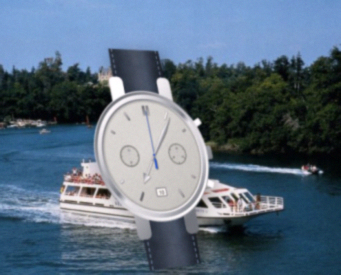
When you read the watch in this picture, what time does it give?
7:06
